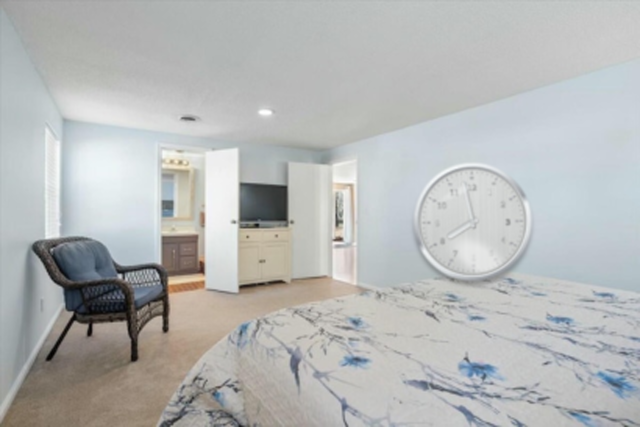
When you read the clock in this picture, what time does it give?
7:58
